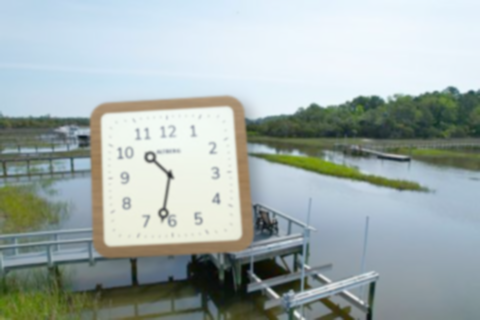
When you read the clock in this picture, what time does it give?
10:32
